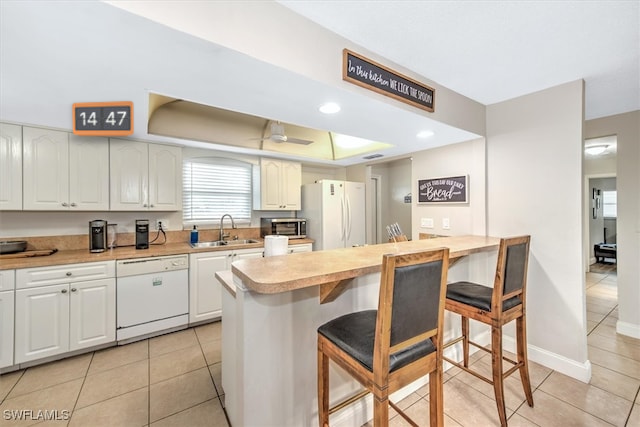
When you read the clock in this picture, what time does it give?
14:47
